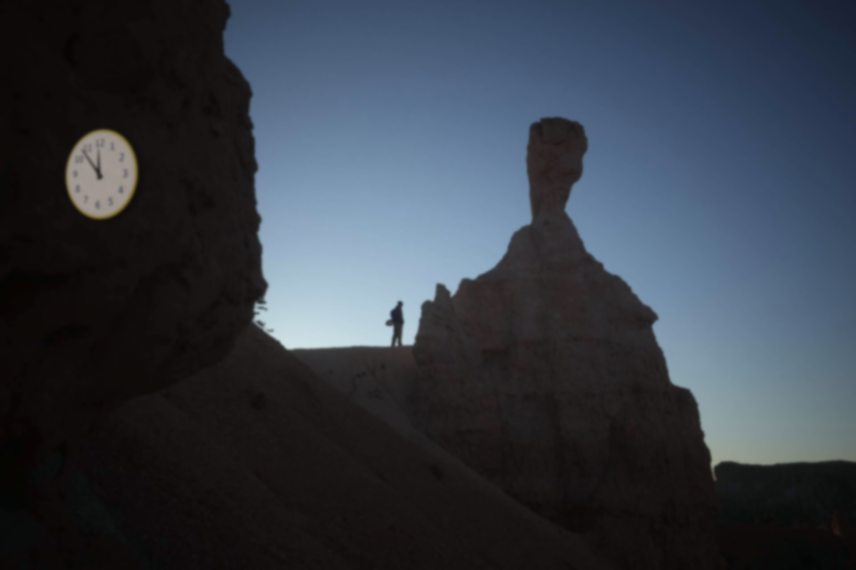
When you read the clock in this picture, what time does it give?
11:53
